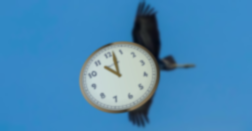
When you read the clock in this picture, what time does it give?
11:02
